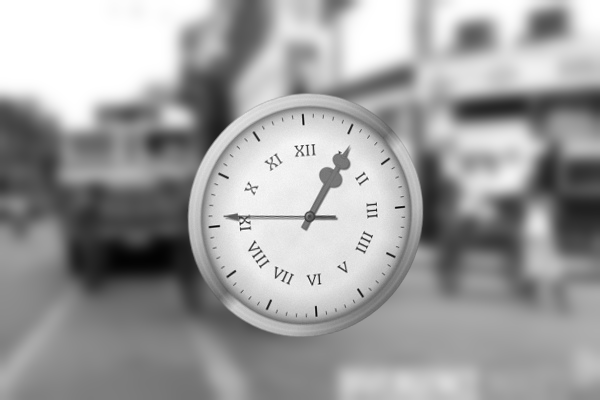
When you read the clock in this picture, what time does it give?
1:05:46
